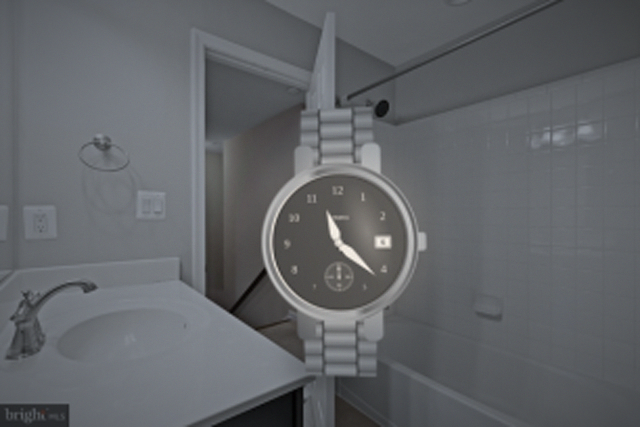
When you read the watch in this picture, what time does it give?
11:22
